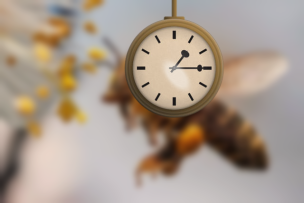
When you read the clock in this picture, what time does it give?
1:15
